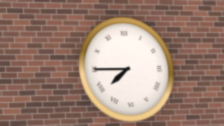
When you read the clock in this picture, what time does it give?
7:45
